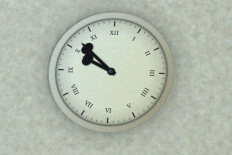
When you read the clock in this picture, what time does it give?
9:52
